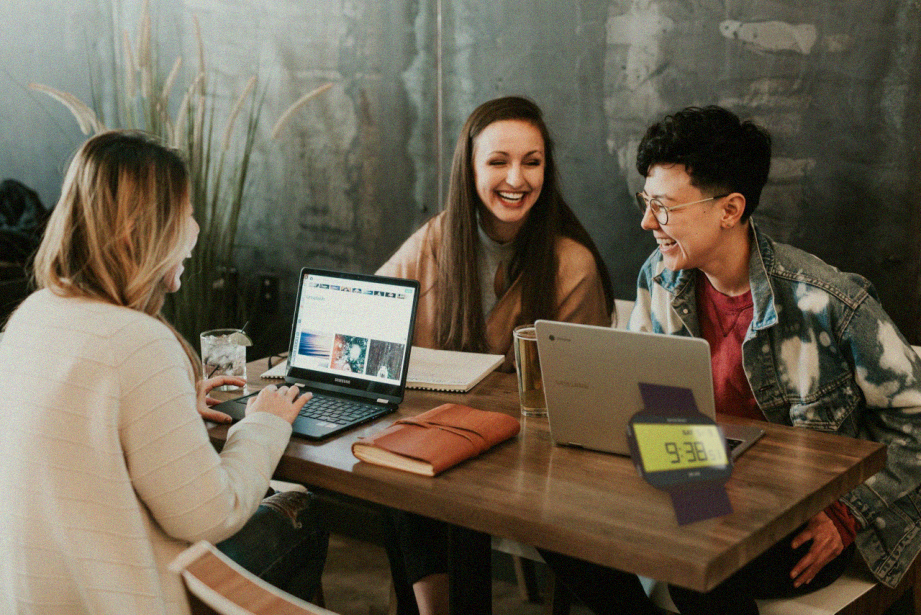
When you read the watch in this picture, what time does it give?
9:38
